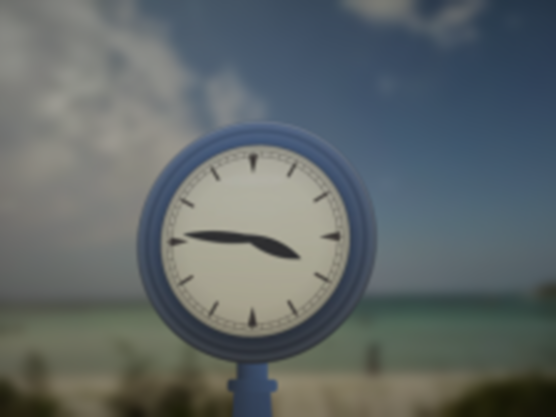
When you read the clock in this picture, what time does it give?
3:46
